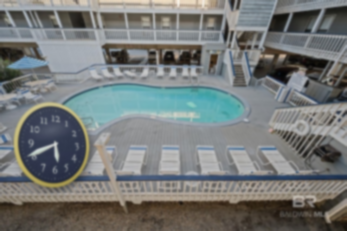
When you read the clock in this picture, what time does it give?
5:41
